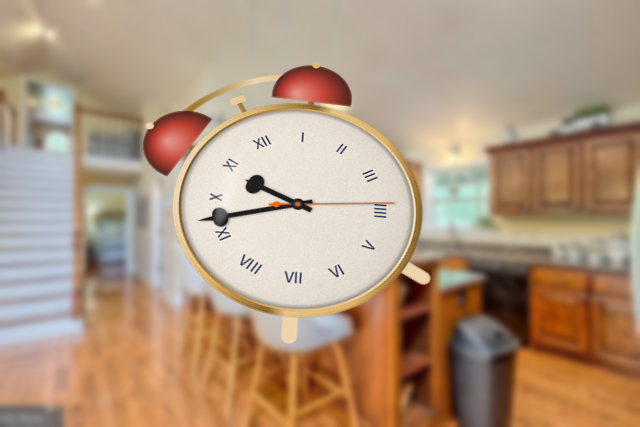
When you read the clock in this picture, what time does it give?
10:47:19
